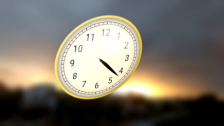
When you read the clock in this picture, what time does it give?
4:22
